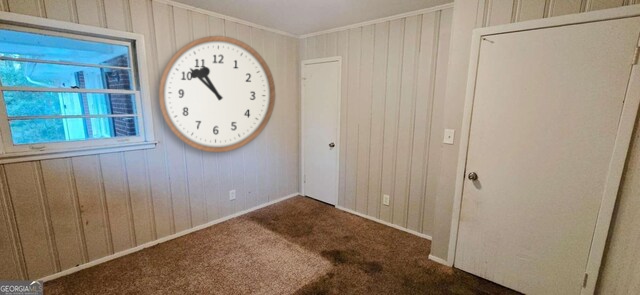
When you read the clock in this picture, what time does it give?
10:52
